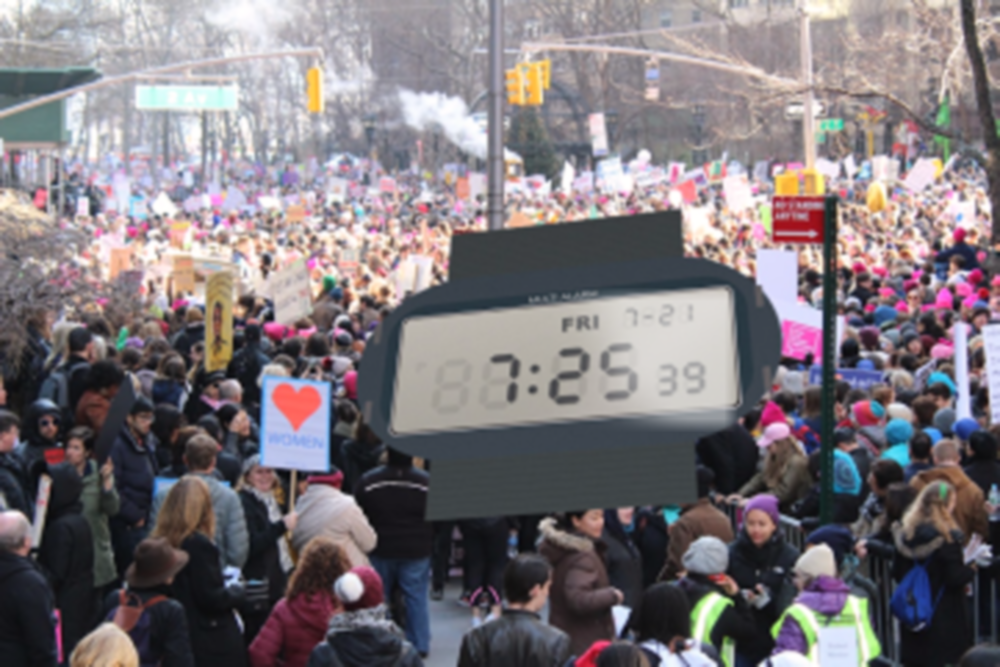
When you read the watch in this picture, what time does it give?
7:25:39
